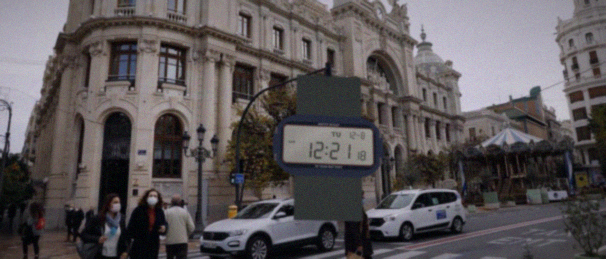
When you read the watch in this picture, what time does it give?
12:21:18
